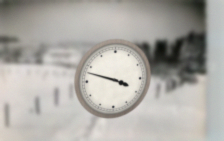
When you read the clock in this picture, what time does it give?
3:48
